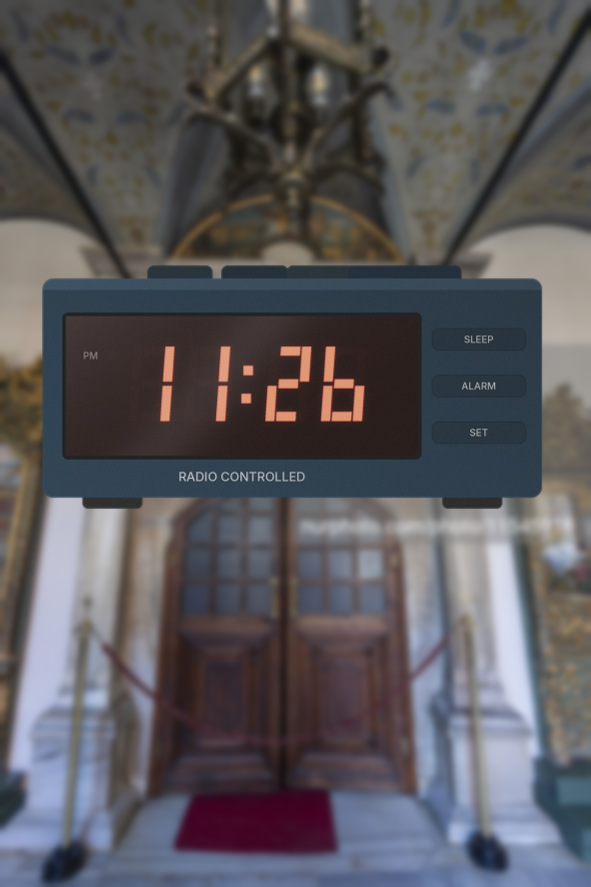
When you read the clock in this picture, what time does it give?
11:26
